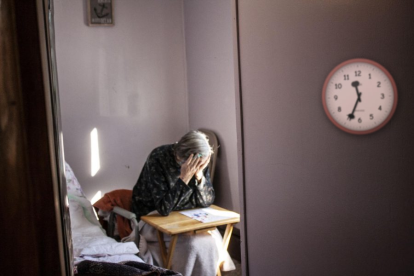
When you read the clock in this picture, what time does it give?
11:34
